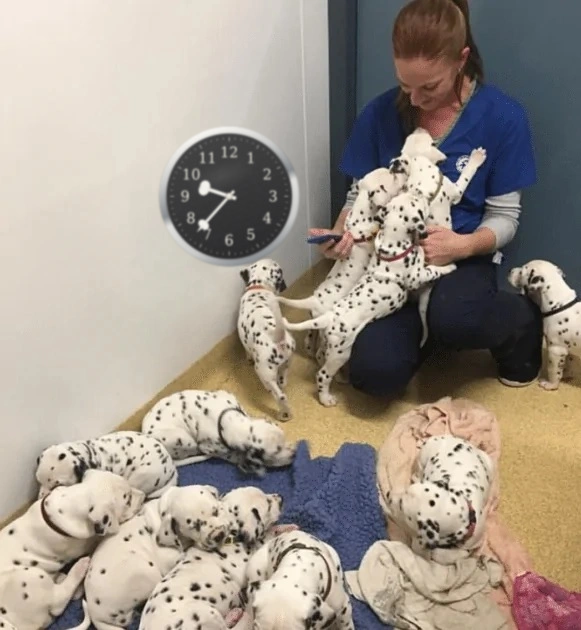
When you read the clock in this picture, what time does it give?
9:37
